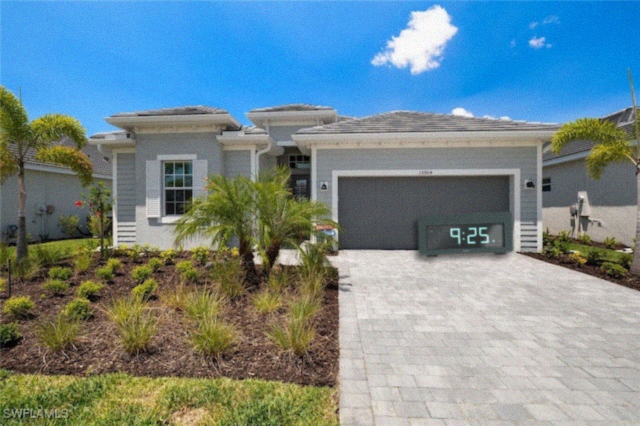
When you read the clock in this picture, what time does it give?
9:25
